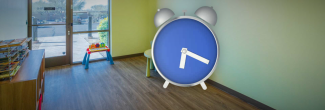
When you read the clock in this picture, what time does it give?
6:19
